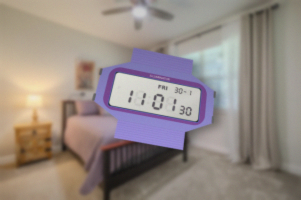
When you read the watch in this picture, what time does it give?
11:01:30
